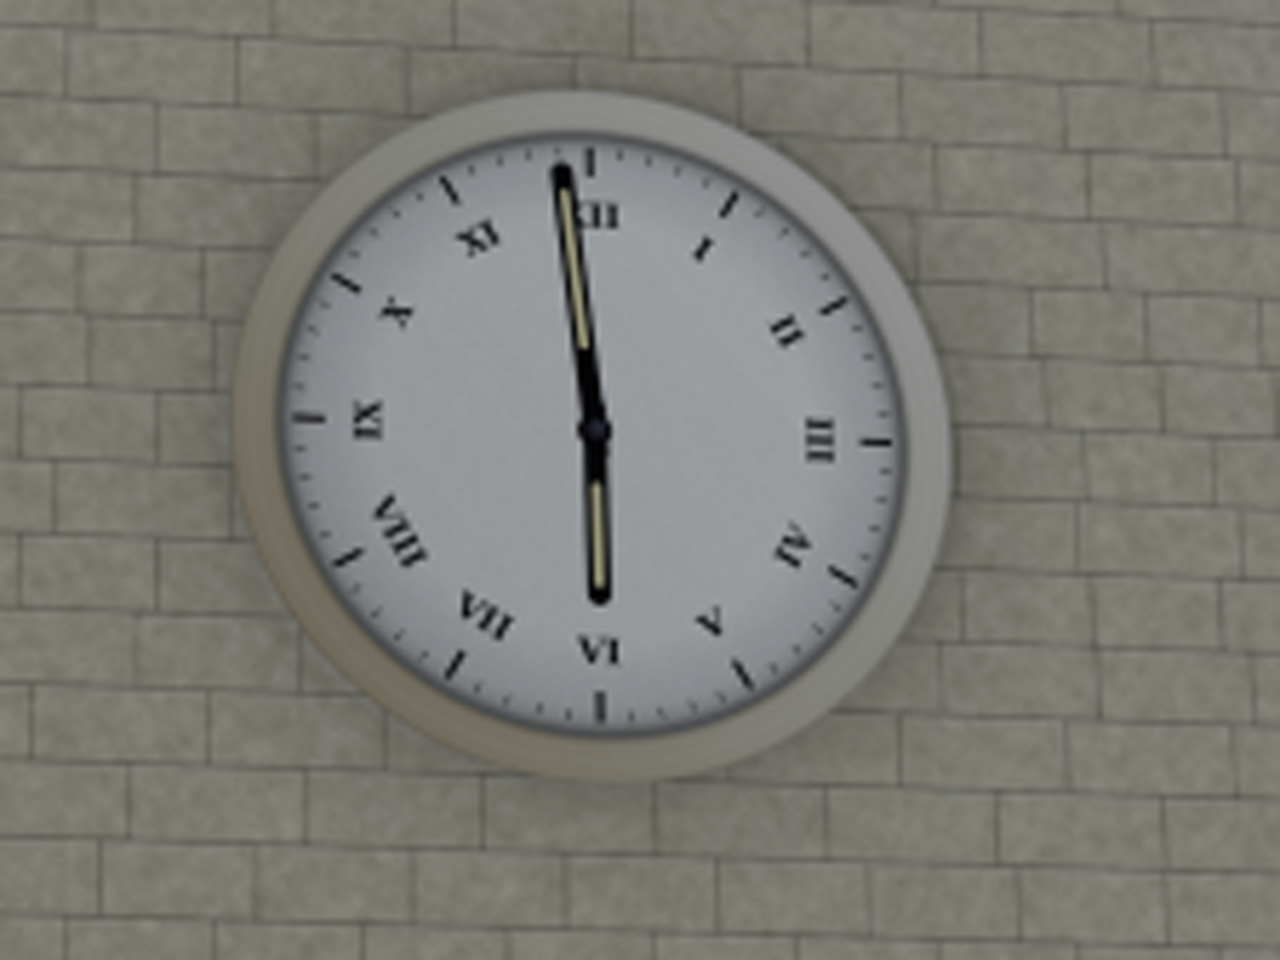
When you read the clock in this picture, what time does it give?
5:59
